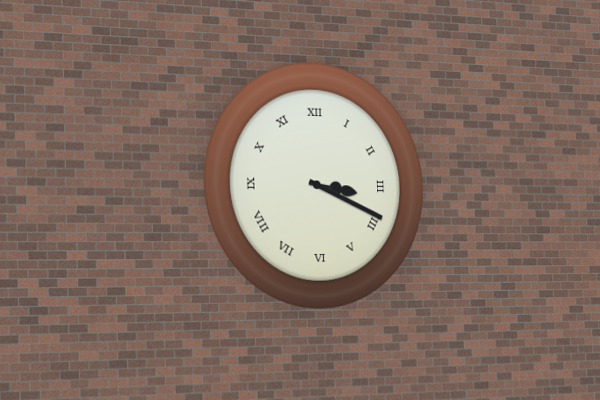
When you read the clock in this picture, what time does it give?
3:19
